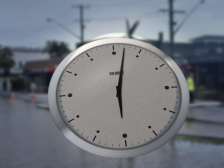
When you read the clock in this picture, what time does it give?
6:02
